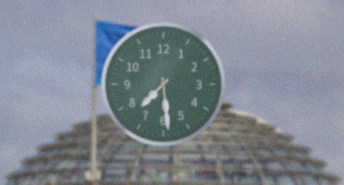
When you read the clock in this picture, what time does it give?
7:29
